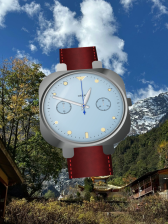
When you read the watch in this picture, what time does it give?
12:49
